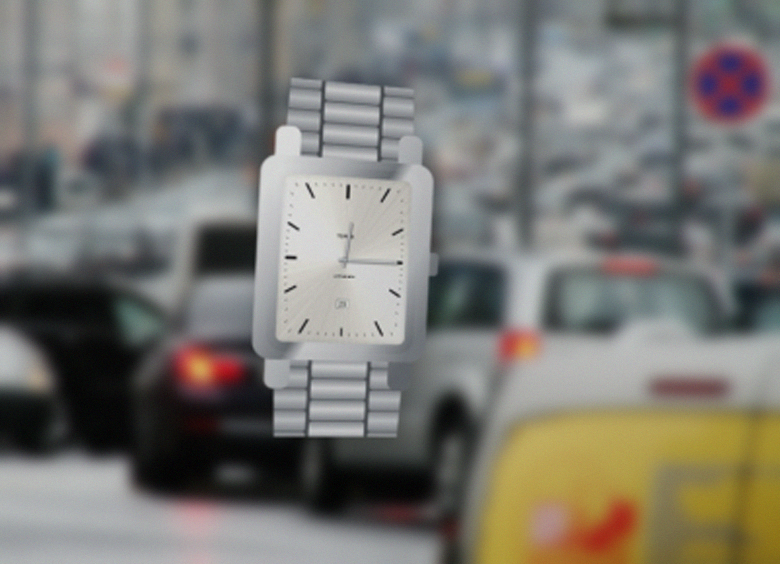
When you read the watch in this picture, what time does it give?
12:15
